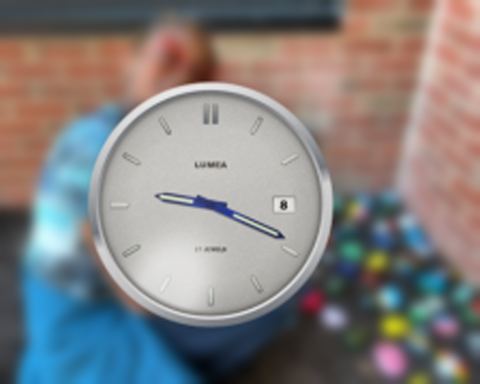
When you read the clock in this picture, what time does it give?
9:19
